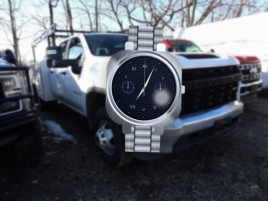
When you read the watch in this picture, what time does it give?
7:04
